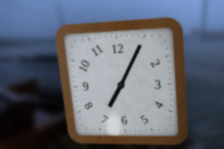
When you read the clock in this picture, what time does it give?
7:05
